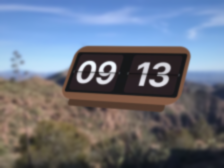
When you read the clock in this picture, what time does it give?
9:13
